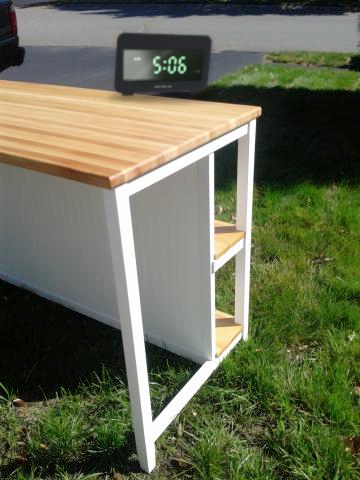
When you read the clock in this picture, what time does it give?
5:06
